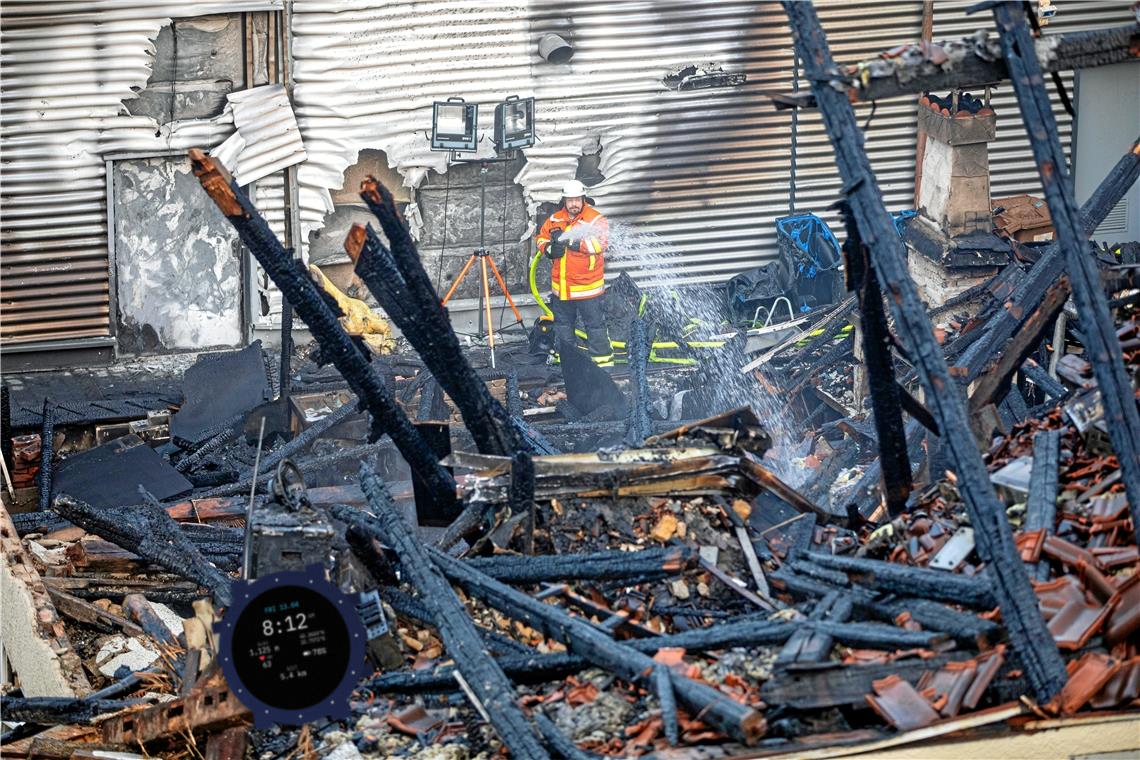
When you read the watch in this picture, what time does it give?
8:12
